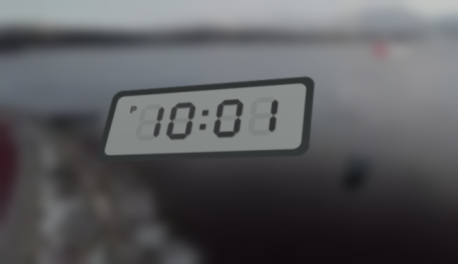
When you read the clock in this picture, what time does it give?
10:01
